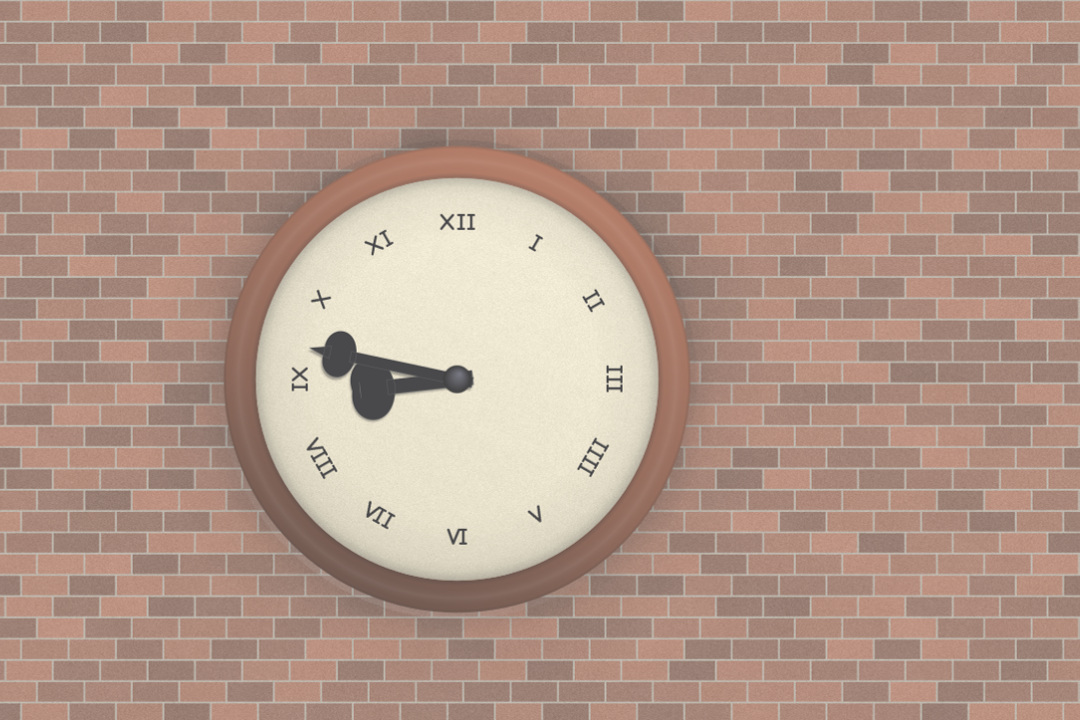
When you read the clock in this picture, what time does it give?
8:47
